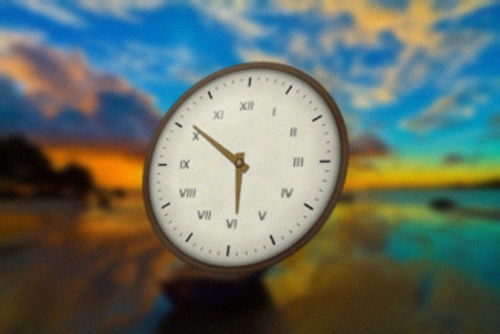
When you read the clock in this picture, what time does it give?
5:51
